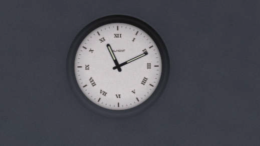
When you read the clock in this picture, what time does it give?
11:11
